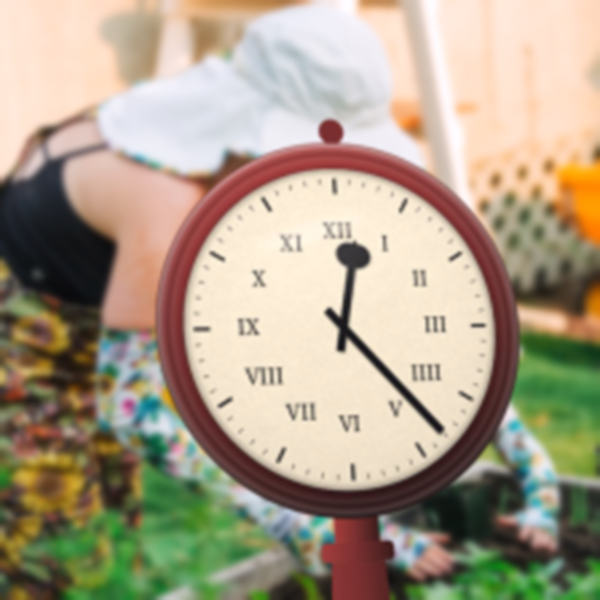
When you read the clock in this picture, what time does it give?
12:23
